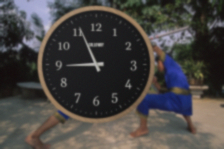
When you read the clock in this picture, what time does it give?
8:56
